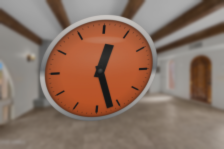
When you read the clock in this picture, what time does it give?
12:27
